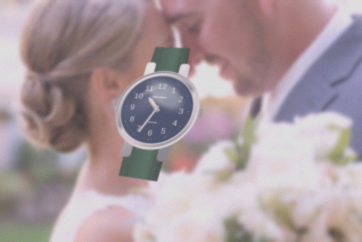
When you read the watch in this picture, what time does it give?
10:34
